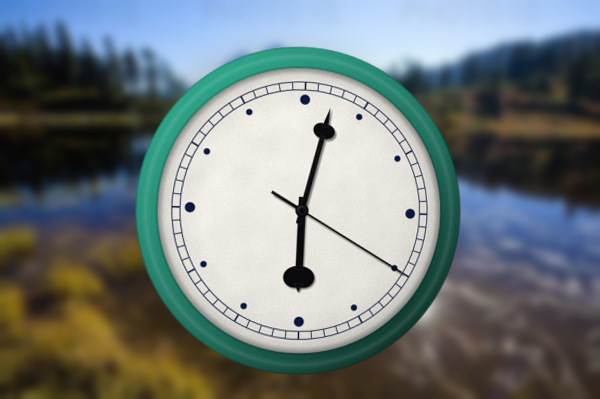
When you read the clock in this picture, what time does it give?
6:02:20
